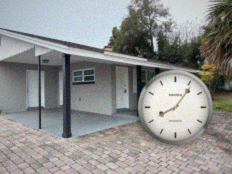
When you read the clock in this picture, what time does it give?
8:06
